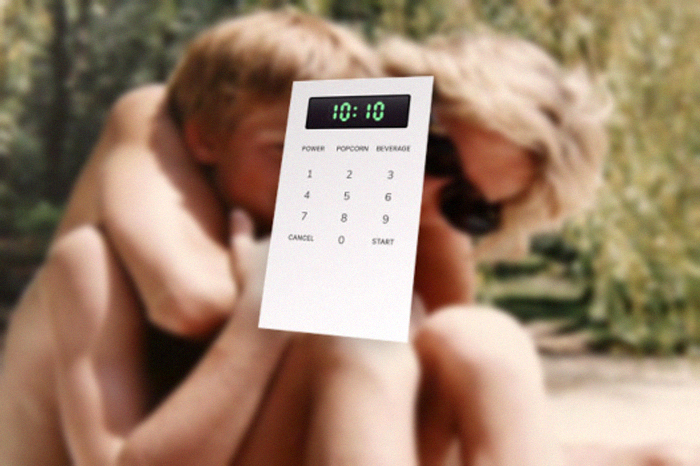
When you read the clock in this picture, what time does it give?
10:10
